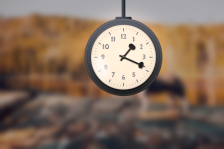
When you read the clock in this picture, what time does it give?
1:19
